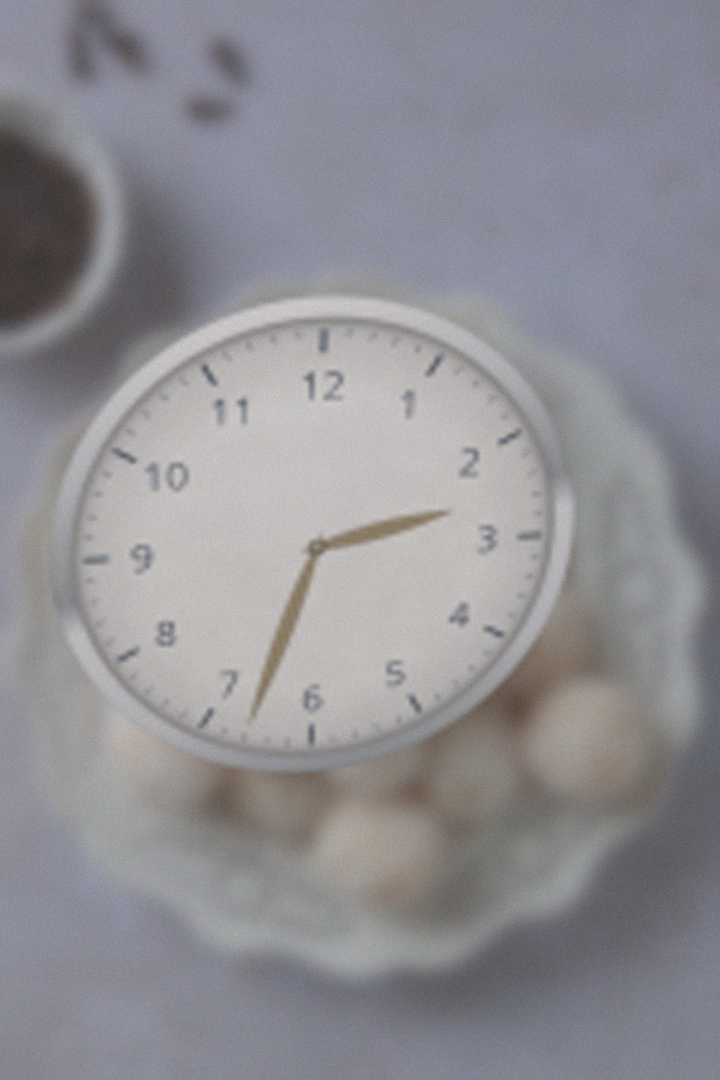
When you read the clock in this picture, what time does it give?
2:33
